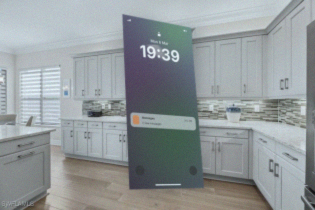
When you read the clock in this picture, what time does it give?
19:39
